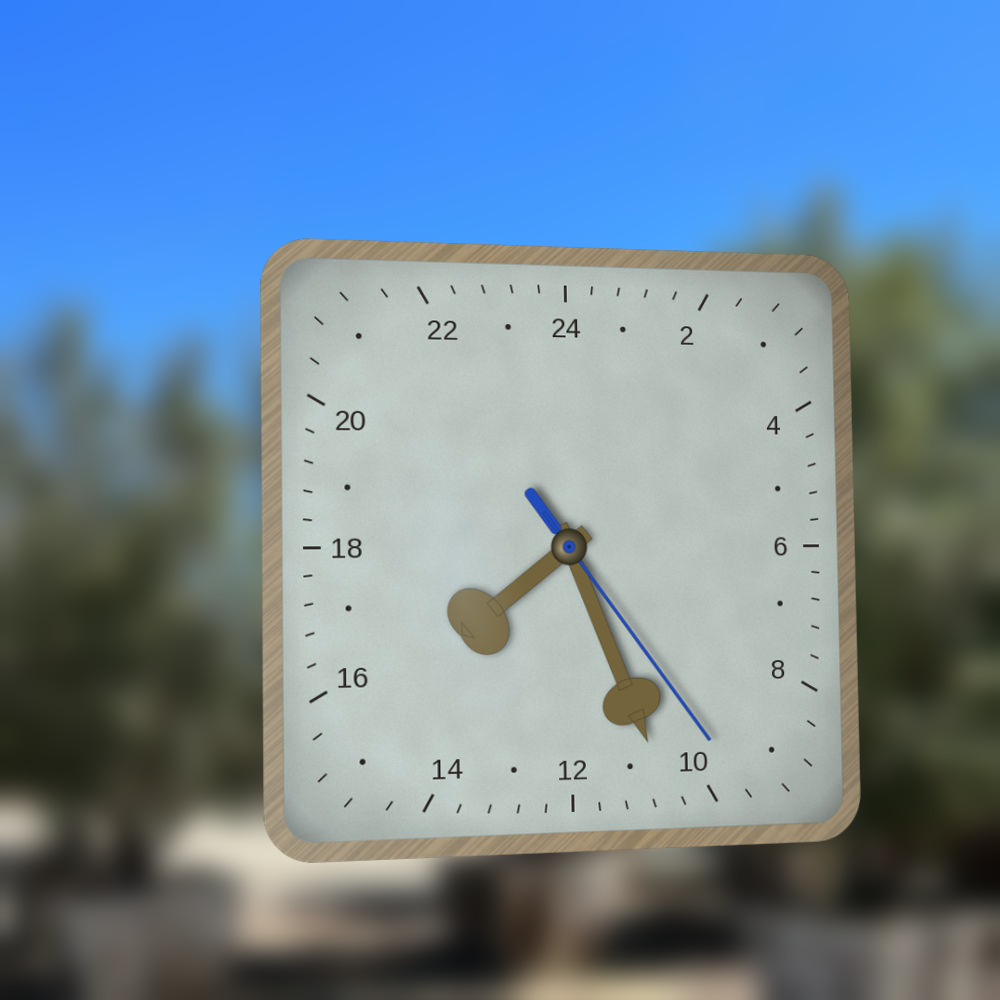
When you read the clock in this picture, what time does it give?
15:26:24
